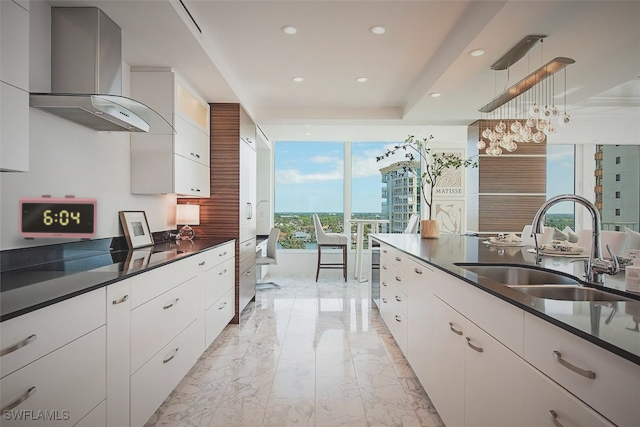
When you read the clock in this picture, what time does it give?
6:04
